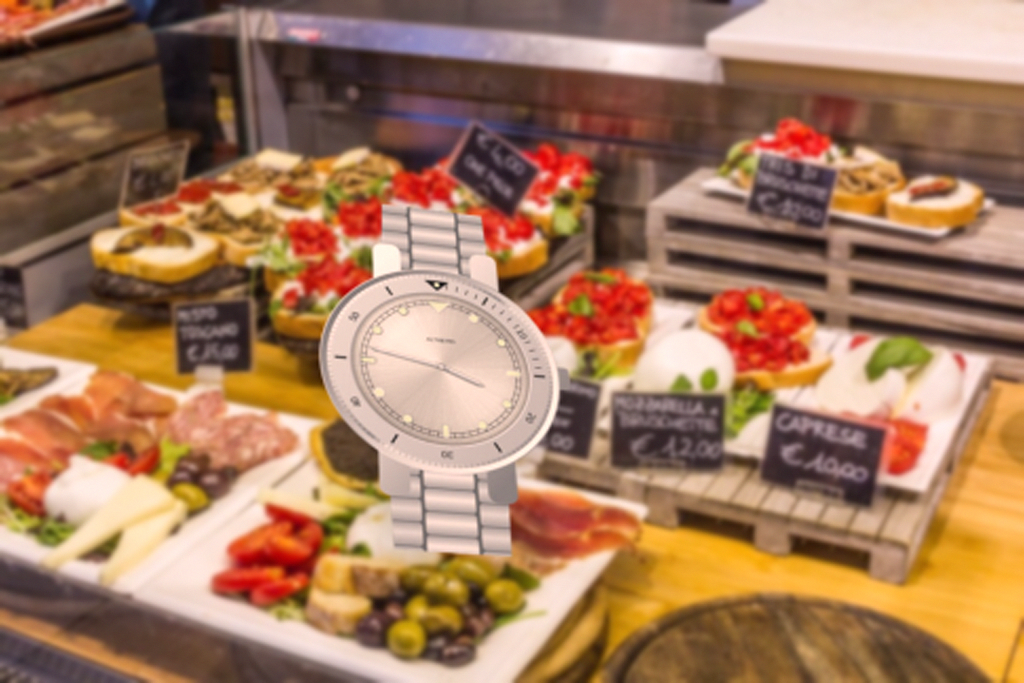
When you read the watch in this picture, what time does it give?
3:47
